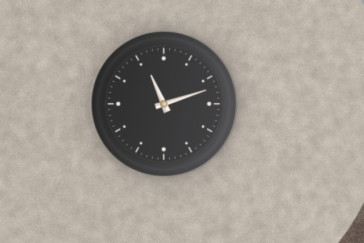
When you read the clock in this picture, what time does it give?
11:12
